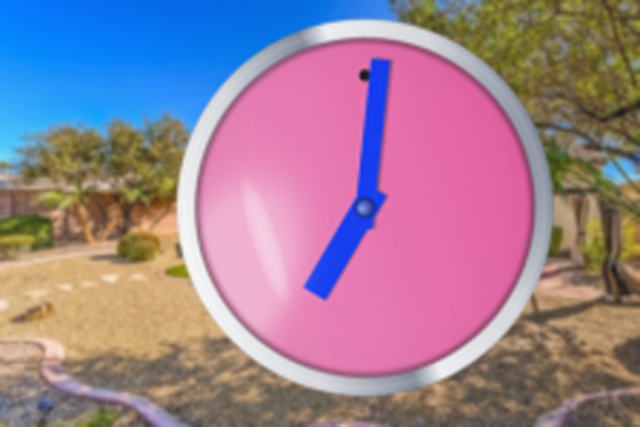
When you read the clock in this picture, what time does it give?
7:01
